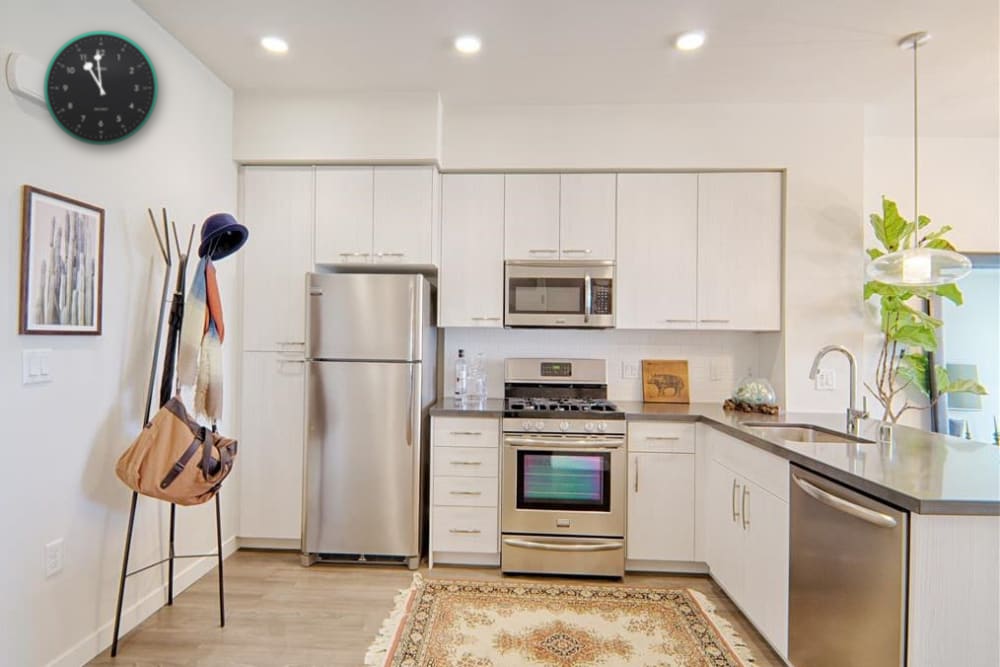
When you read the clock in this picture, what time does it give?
10:59
